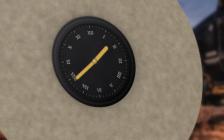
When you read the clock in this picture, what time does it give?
1:39
